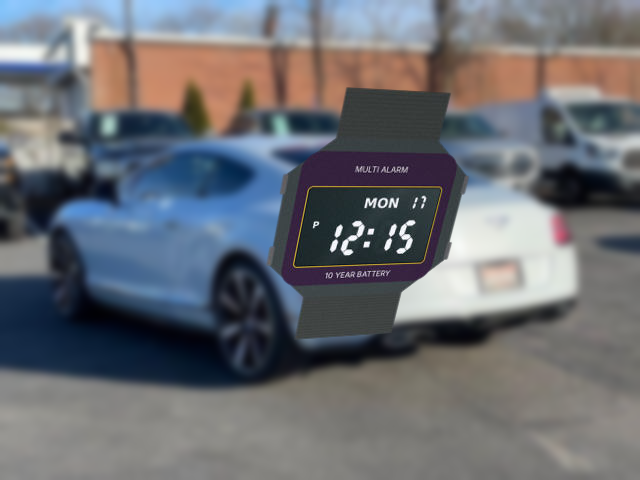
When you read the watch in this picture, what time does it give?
12:15
